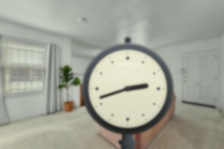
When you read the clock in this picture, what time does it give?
2:42
